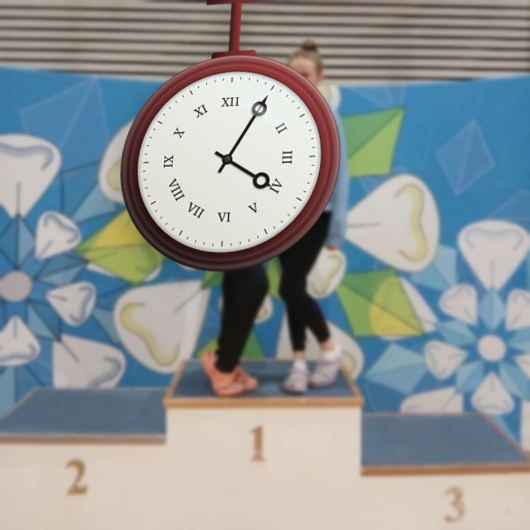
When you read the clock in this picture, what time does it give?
4:05
